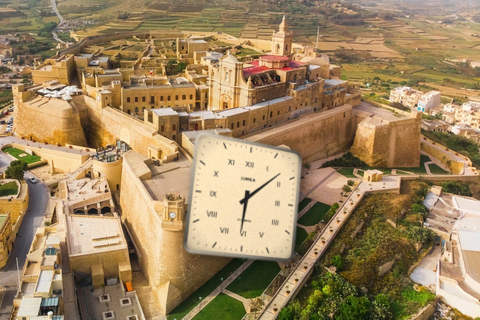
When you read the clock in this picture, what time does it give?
6:08
